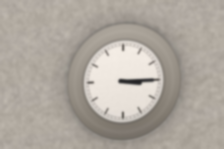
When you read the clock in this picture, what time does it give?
3:15
